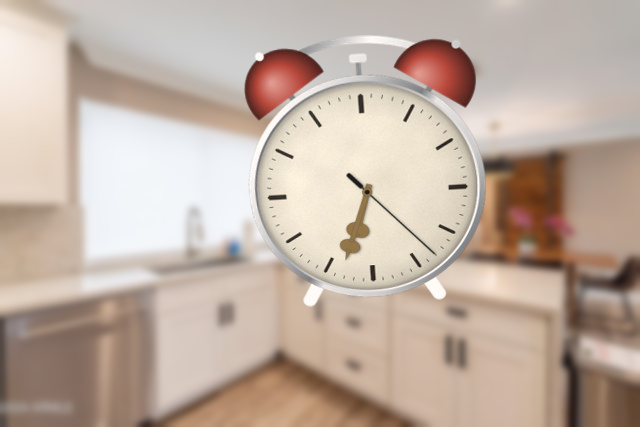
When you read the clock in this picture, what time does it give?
6:33:23
